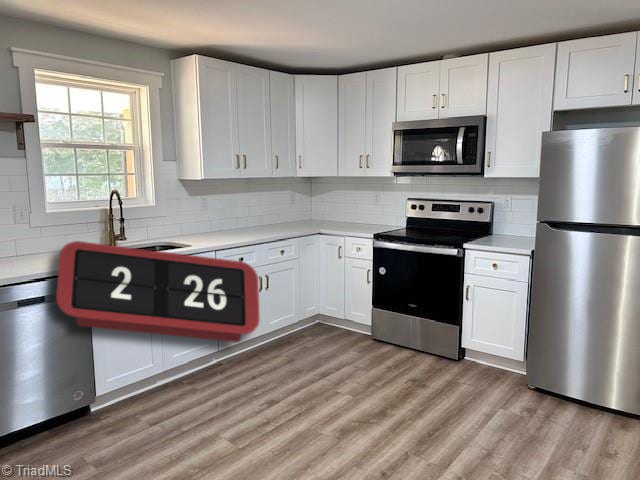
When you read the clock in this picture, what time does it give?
2:26
